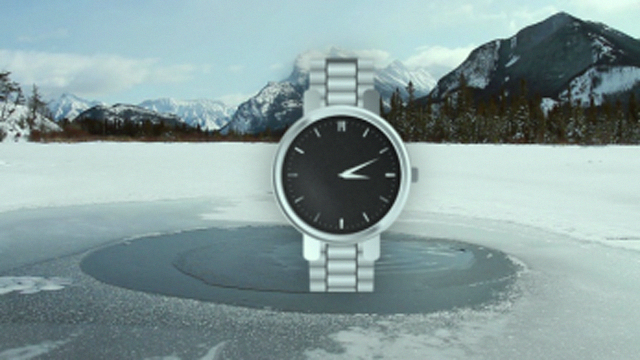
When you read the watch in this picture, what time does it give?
3:11
